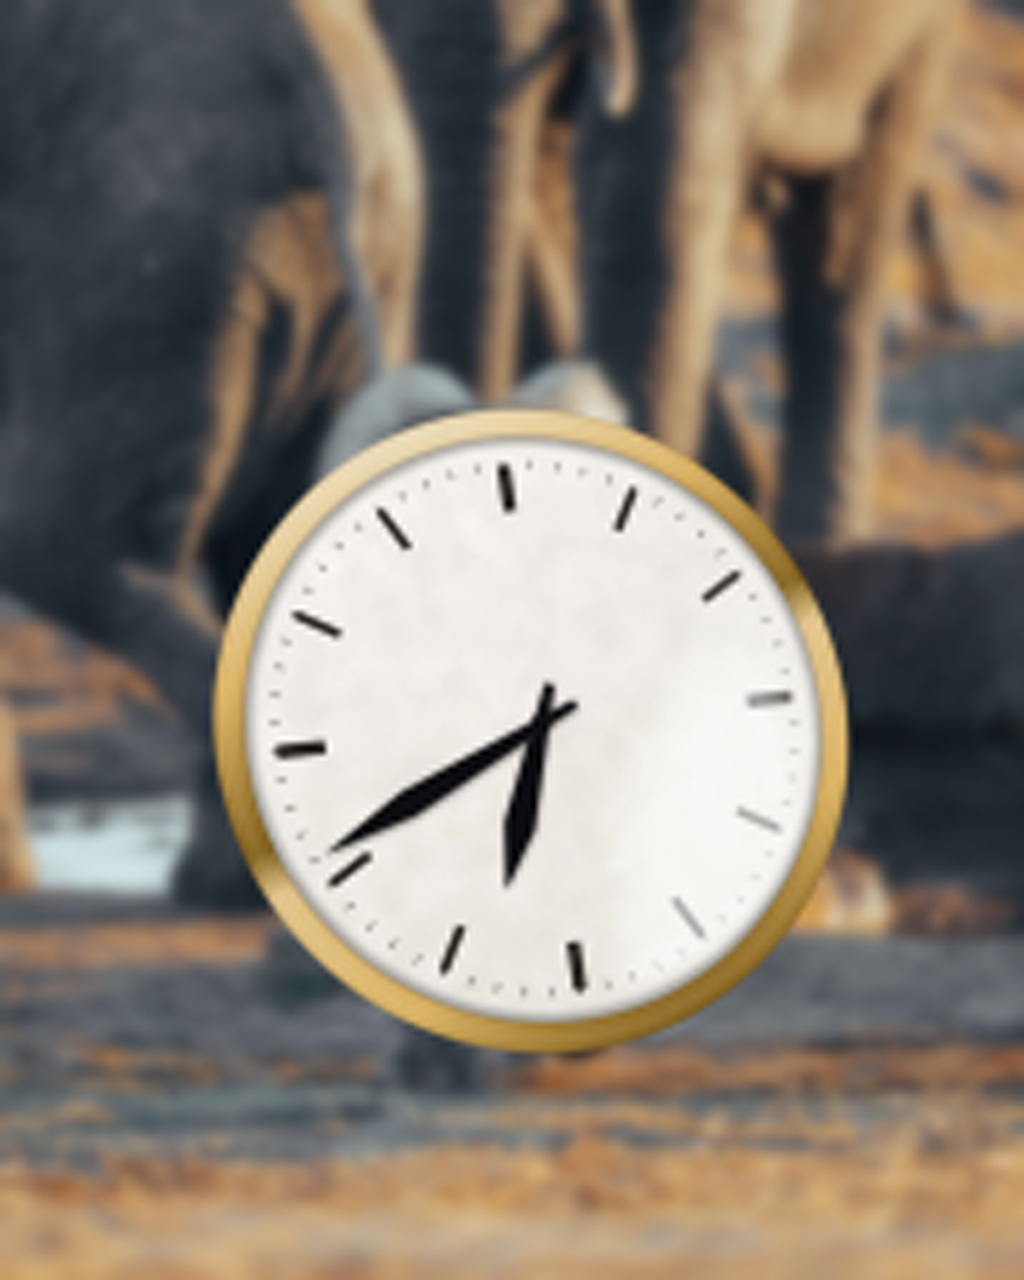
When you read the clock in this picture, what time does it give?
6:41
